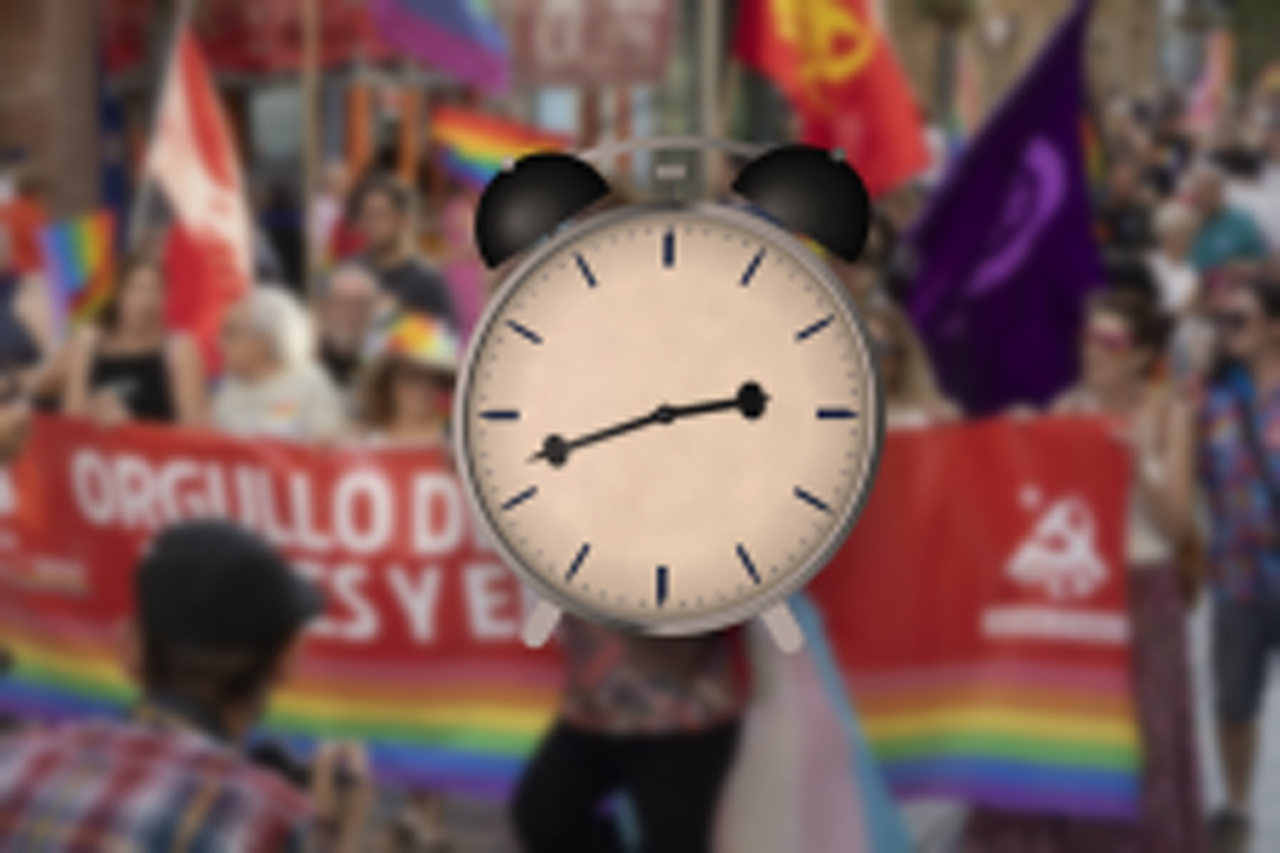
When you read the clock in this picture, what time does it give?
2:42
